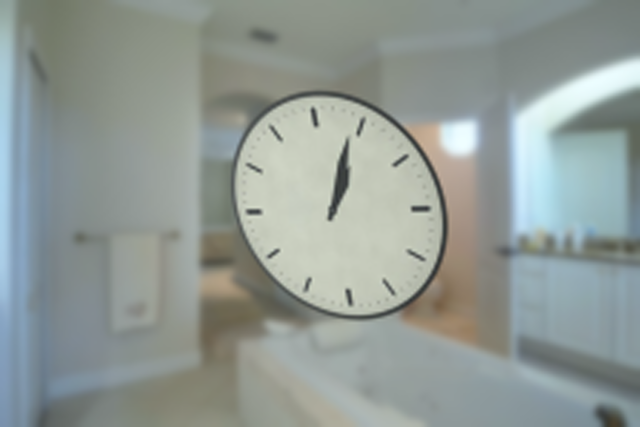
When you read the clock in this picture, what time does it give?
1:04
